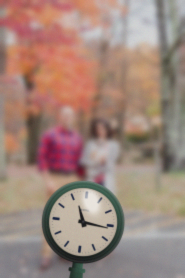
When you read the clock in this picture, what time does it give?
11:16
